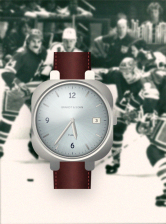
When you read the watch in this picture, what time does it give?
5:36
